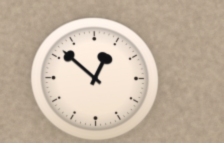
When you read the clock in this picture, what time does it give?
12:52
